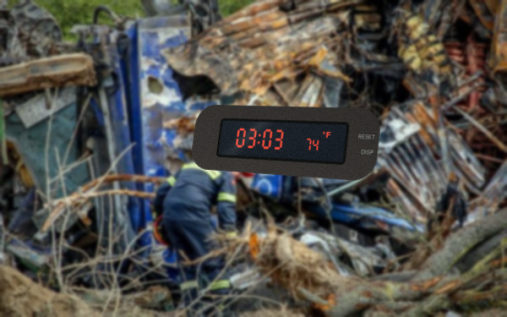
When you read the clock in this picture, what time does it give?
3:03
